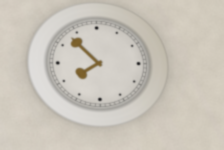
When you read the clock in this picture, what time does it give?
7:53
